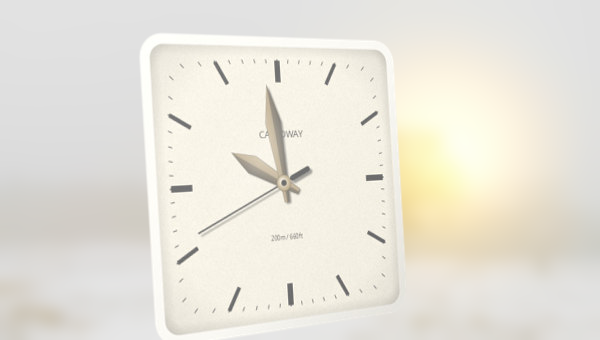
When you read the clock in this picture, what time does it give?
9:58:41
